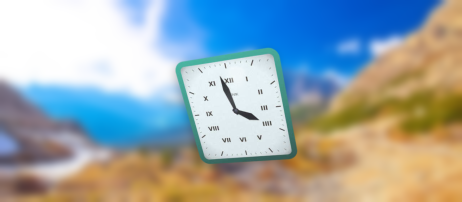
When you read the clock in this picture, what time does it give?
3:58
